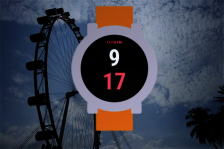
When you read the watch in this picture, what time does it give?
9:17
